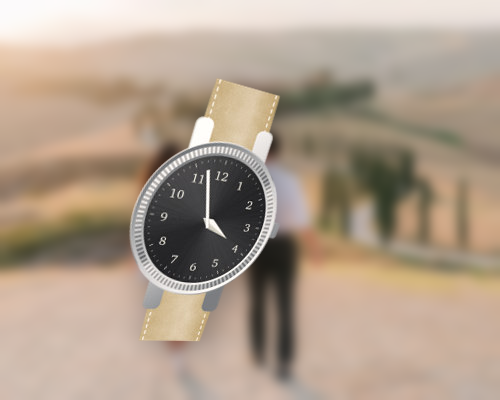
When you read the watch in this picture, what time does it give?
3:57
